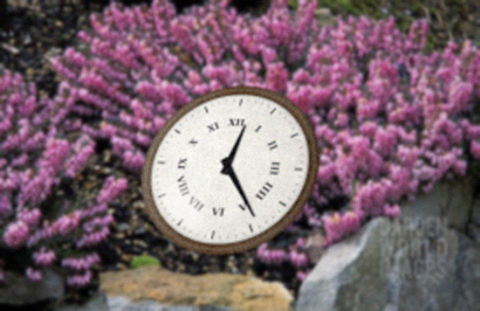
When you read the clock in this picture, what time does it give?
12:24
